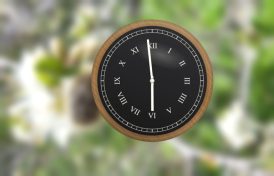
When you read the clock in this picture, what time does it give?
5:59
